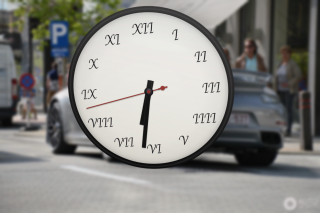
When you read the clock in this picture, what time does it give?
6:31:43
